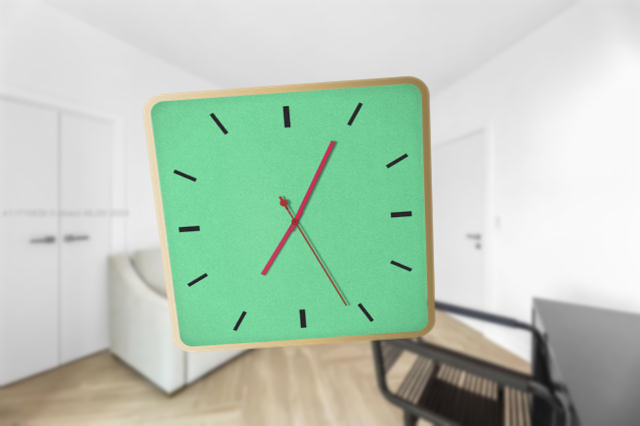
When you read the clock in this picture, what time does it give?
7:04:26
